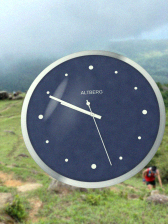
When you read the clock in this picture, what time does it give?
9:49:27
